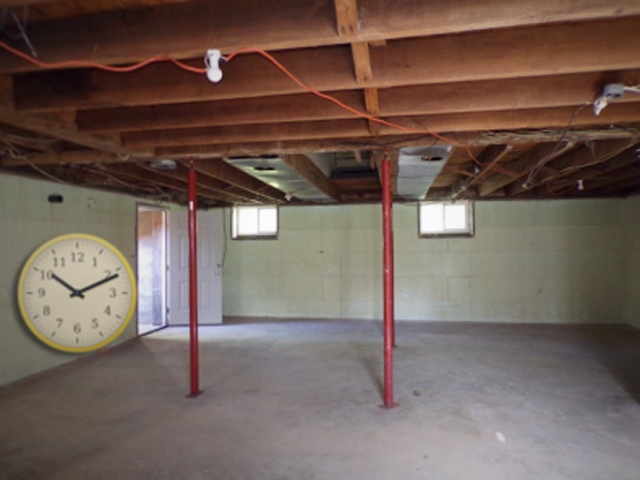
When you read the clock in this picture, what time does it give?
10:11
